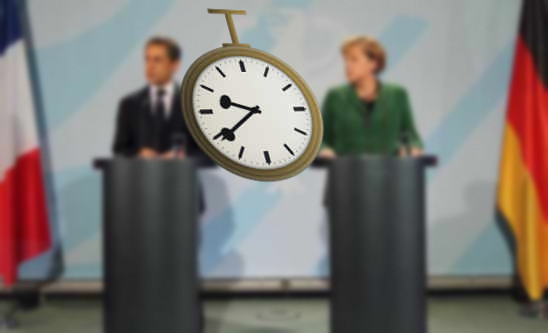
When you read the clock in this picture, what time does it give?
9:39
